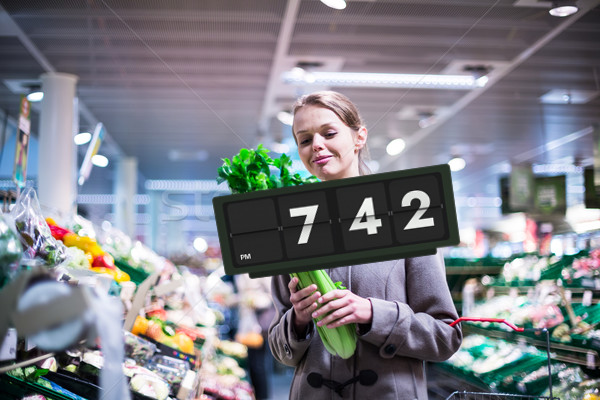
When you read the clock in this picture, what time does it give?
7:42
